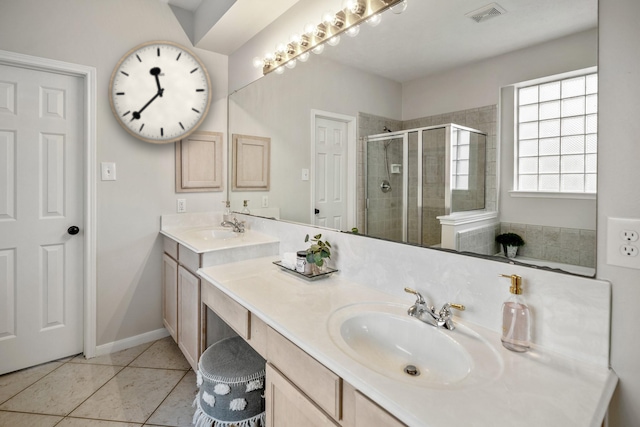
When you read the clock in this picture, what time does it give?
11:38
